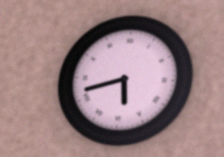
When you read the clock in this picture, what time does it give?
5:42
